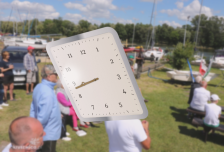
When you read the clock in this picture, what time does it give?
8:43
